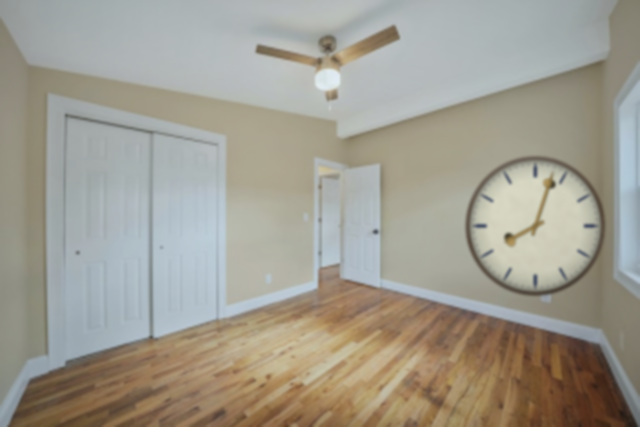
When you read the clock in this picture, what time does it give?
8:03
